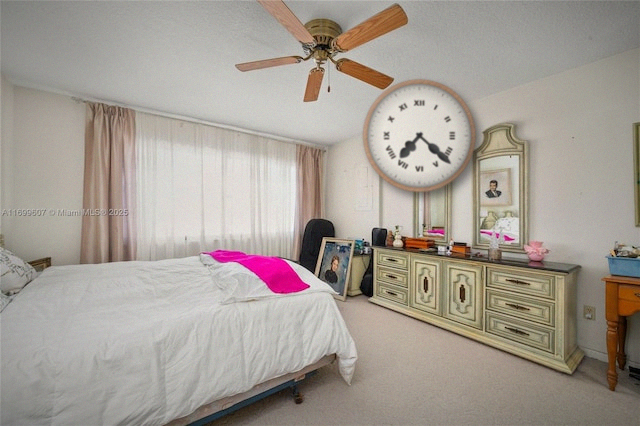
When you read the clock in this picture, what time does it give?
7:22
